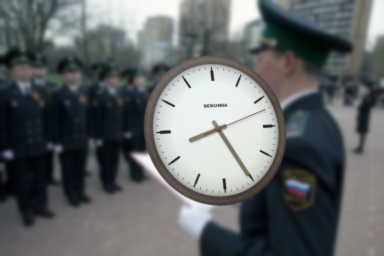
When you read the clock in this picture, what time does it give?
8:25:12
